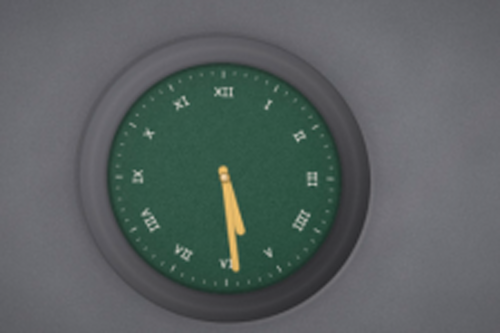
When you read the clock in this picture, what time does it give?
5:29
